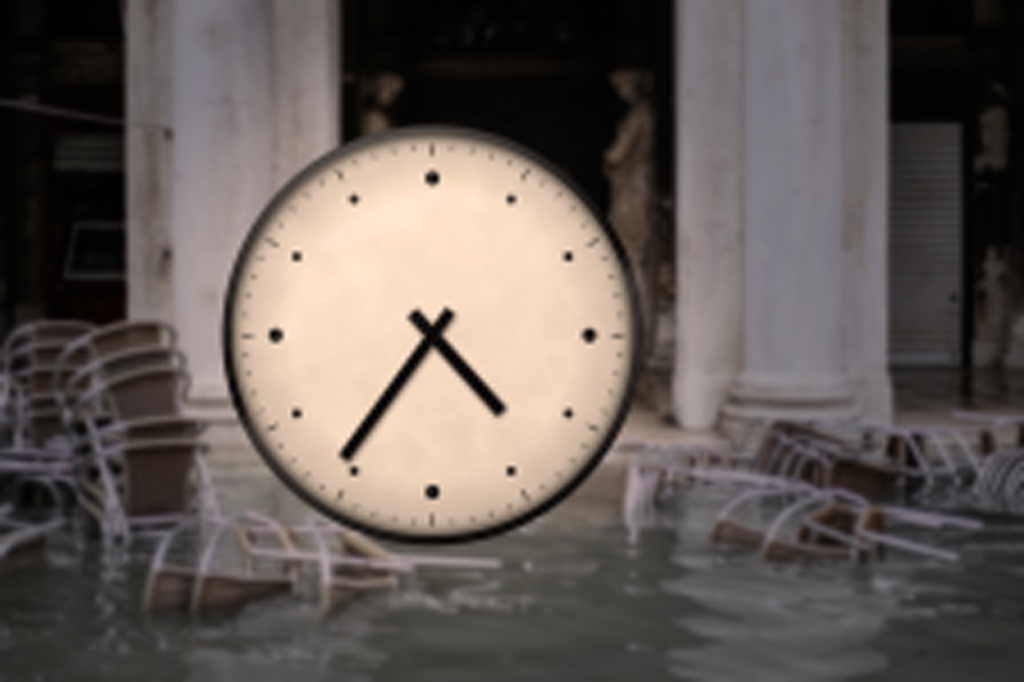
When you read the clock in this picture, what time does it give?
4:36
